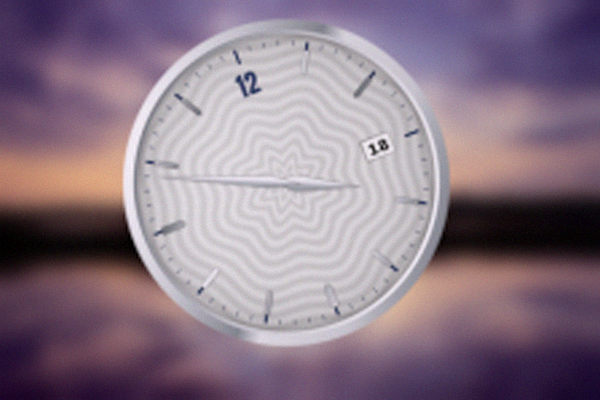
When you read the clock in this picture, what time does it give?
3:49
